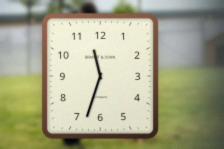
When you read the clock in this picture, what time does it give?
11:33
